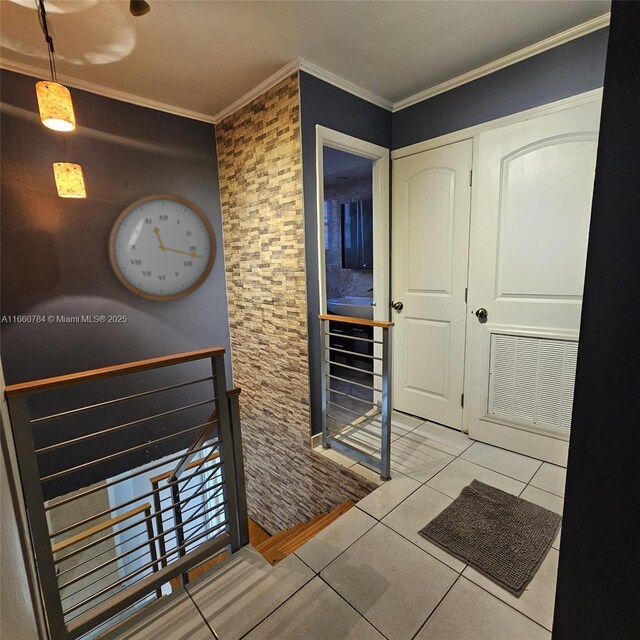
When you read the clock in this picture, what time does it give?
11:17
